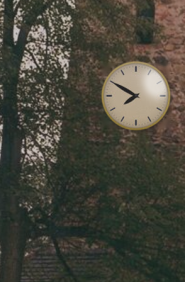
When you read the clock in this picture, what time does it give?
7:50
